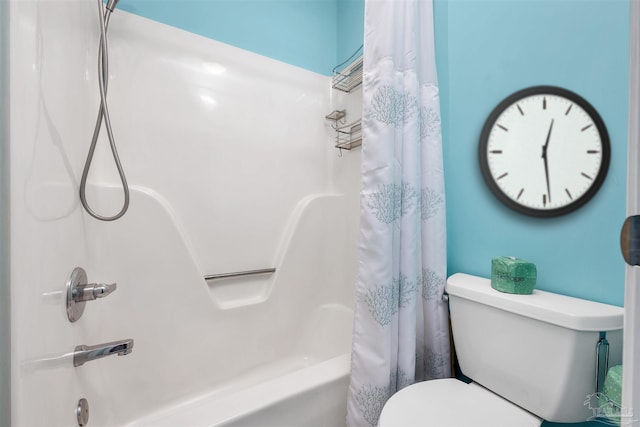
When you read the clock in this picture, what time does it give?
12:29
